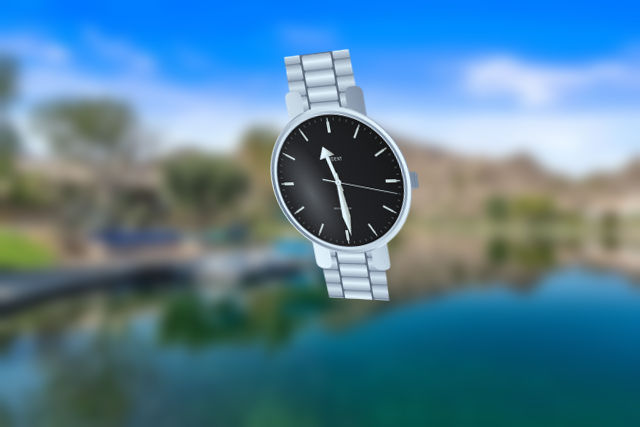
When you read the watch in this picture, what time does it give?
11:29:17
